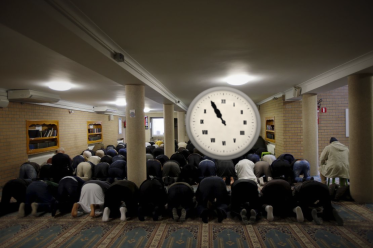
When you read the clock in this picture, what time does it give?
10:55
